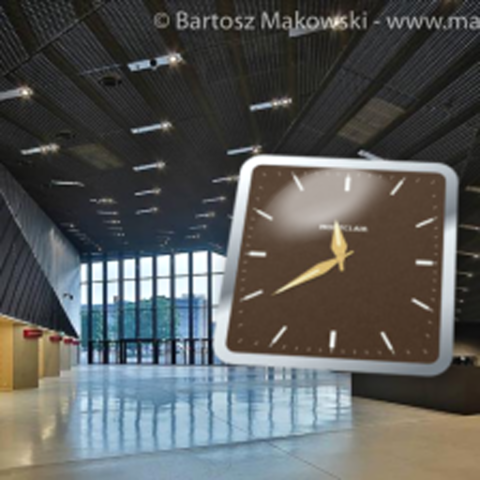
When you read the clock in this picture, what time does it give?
11:39
